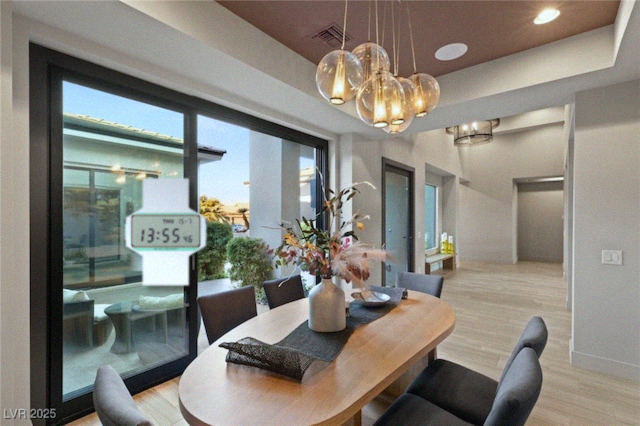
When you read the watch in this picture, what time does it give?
13:55
